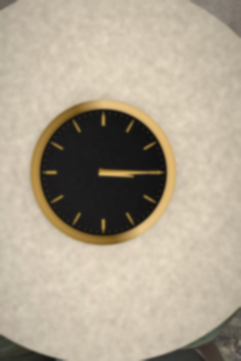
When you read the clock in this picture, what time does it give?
3:15
